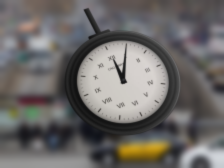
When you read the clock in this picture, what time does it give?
12:05
